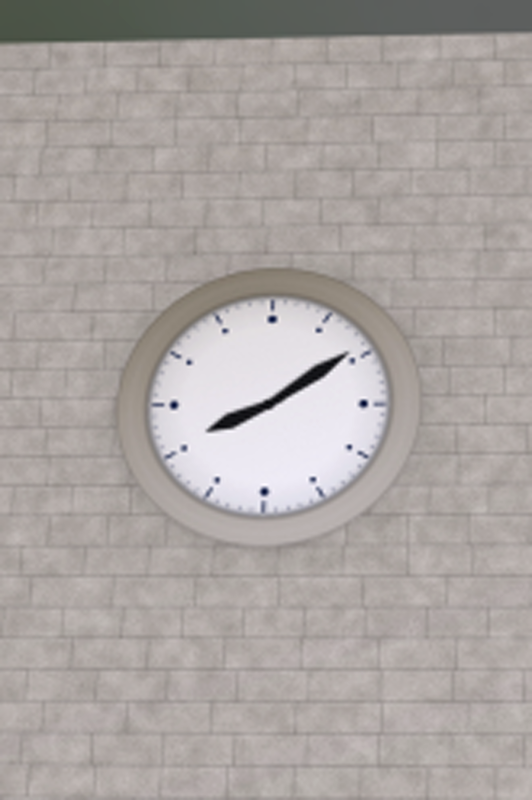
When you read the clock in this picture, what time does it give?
8:09
